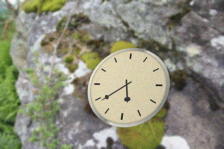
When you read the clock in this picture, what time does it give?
5:39
